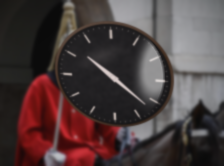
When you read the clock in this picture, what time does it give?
10:22
